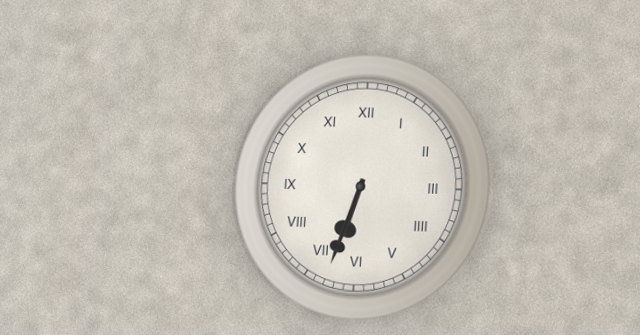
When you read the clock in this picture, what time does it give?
6:33
